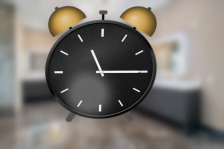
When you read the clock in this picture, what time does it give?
11:15
